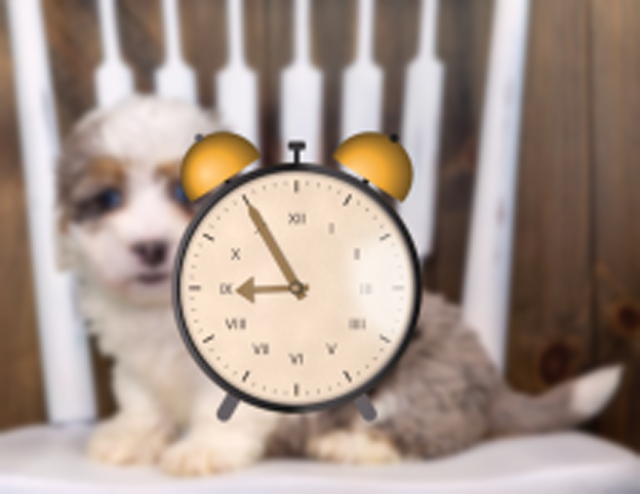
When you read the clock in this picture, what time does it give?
8:55
